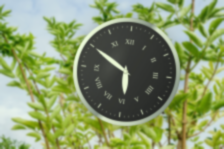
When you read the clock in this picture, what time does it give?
5:50
